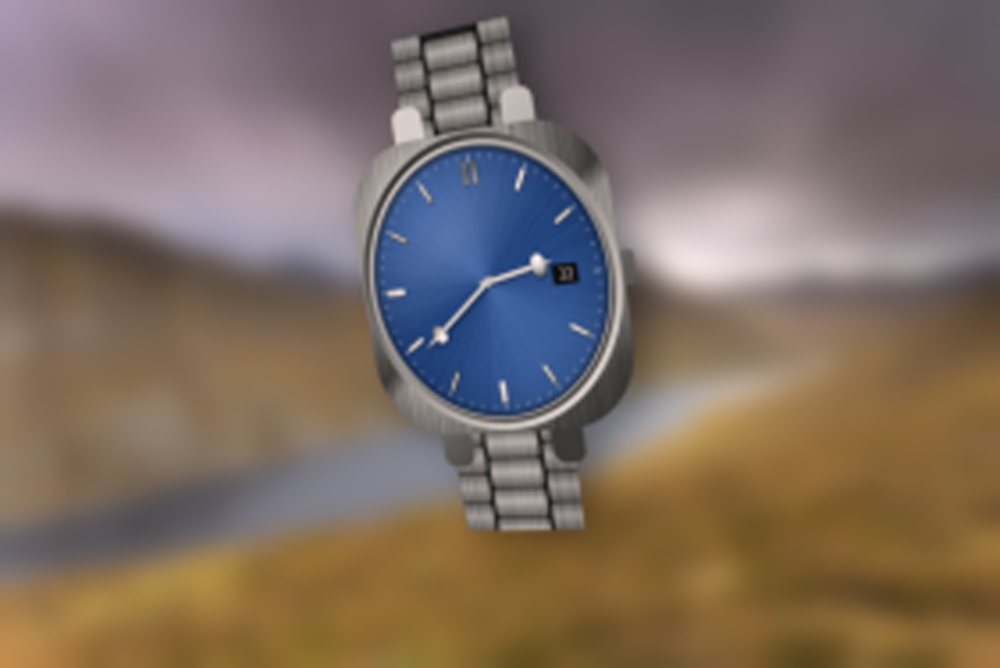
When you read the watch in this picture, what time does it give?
2:39
